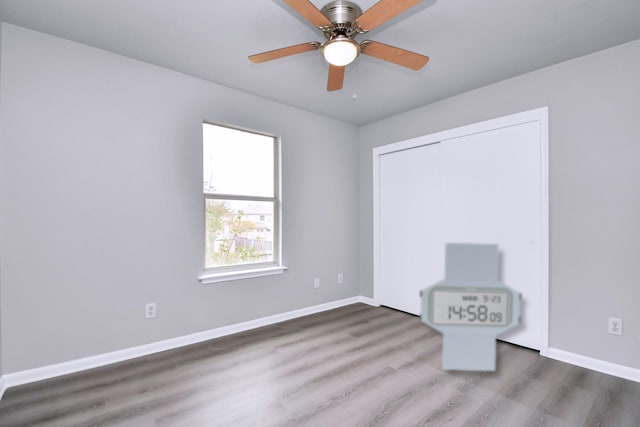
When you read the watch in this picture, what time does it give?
14:58
